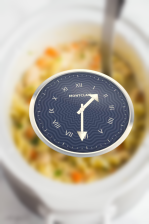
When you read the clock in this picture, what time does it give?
1:31
